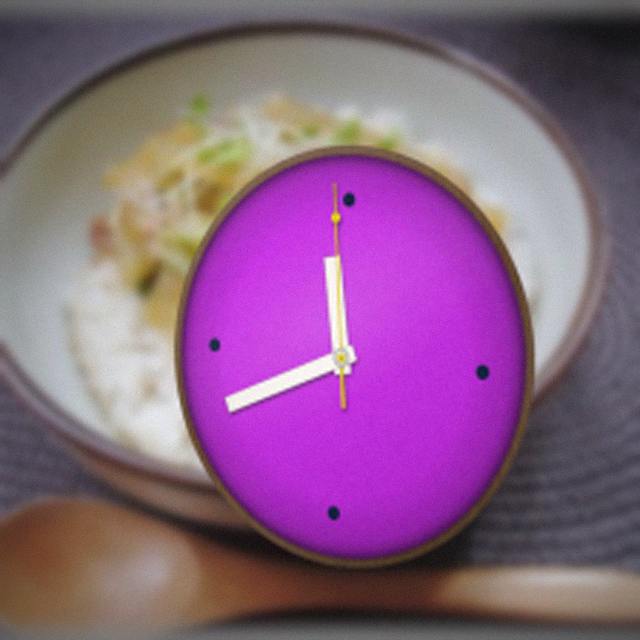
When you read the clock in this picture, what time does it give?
11:40:59
